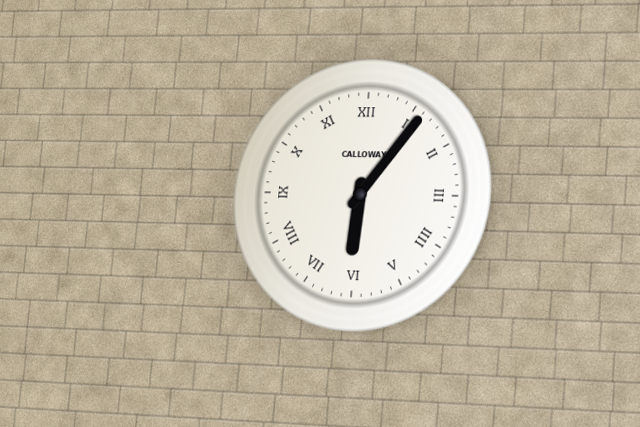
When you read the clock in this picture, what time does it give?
6:06
